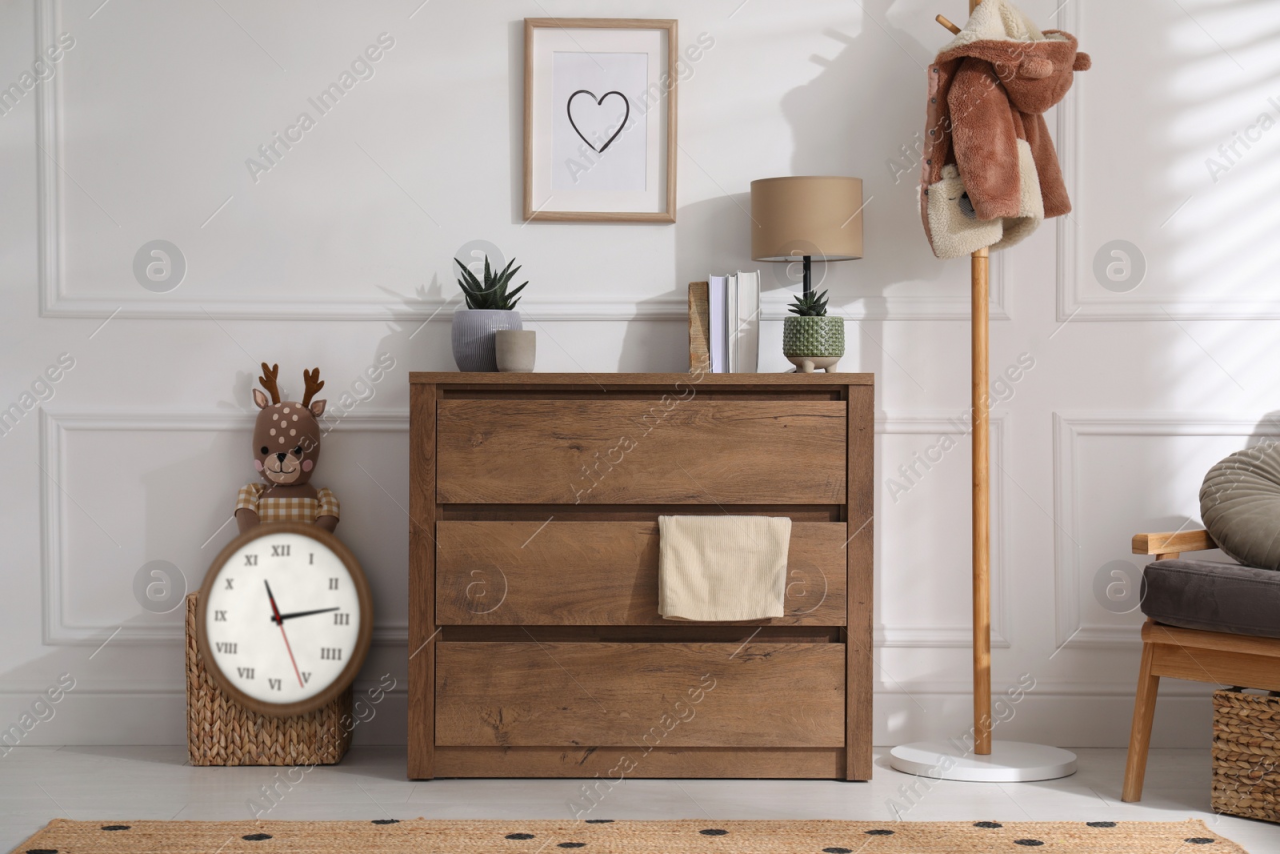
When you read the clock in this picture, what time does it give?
11:13:26
